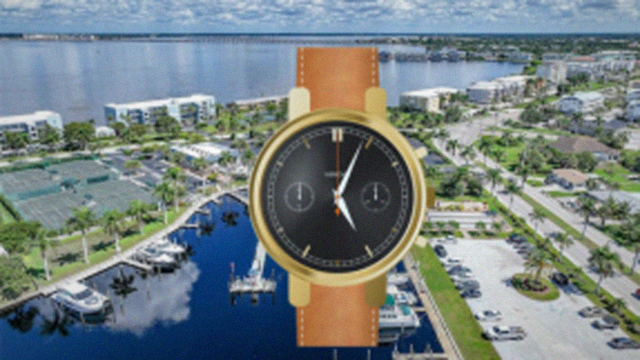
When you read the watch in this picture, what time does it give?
5:04
